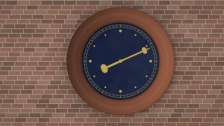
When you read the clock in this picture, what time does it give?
8:11
